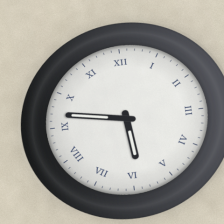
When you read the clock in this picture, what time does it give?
5:47
